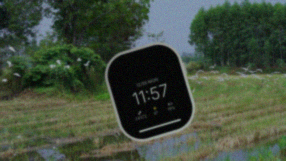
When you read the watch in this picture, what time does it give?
11:57
